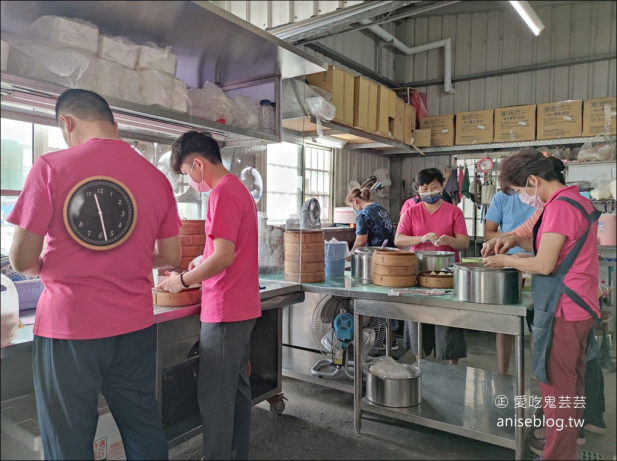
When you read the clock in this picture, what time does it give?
11:28
